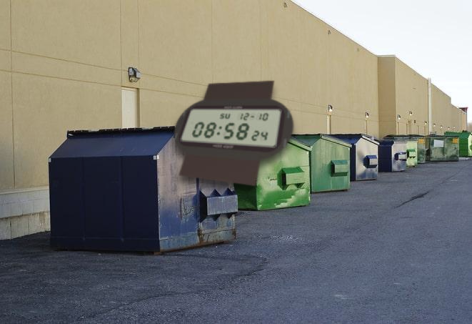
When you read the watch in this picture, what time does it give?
8:58:24
